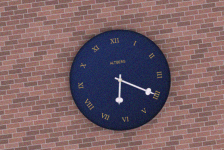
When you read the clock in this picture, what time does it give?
6:20
